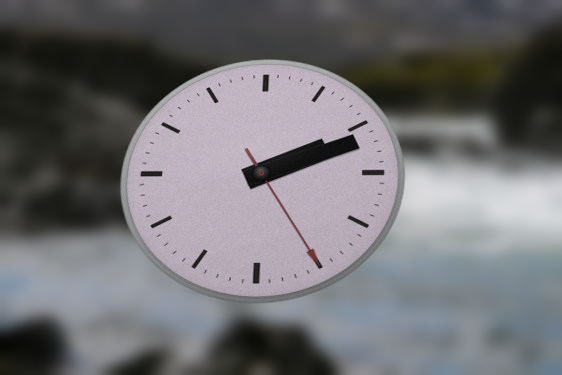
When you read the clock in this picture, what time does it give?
2:11:25
